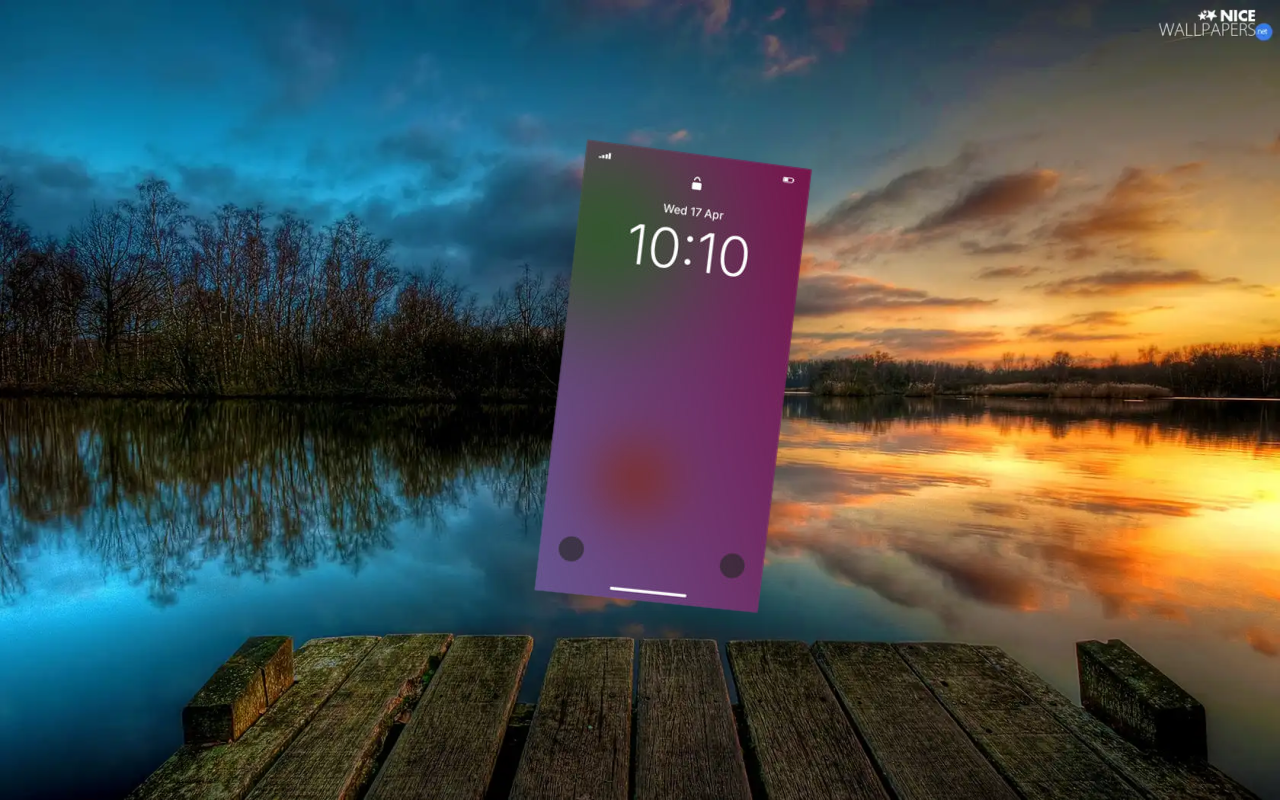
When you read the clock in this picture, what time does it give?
10:10
